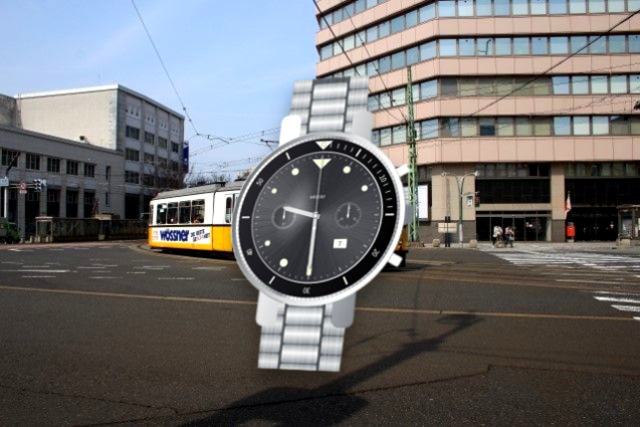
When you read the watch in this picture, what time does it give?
9:30
